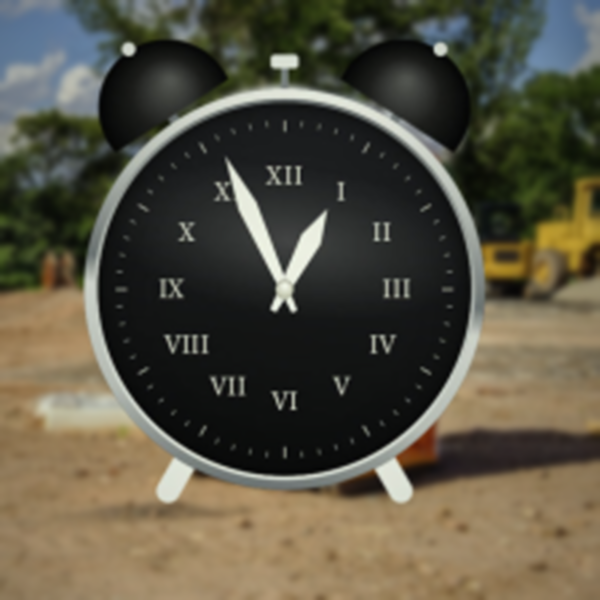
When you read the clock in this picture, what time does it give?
12:56
